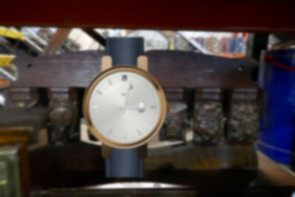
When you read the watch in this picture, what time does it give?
3:02
